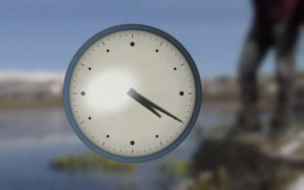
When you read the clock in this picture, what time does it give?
4:20
